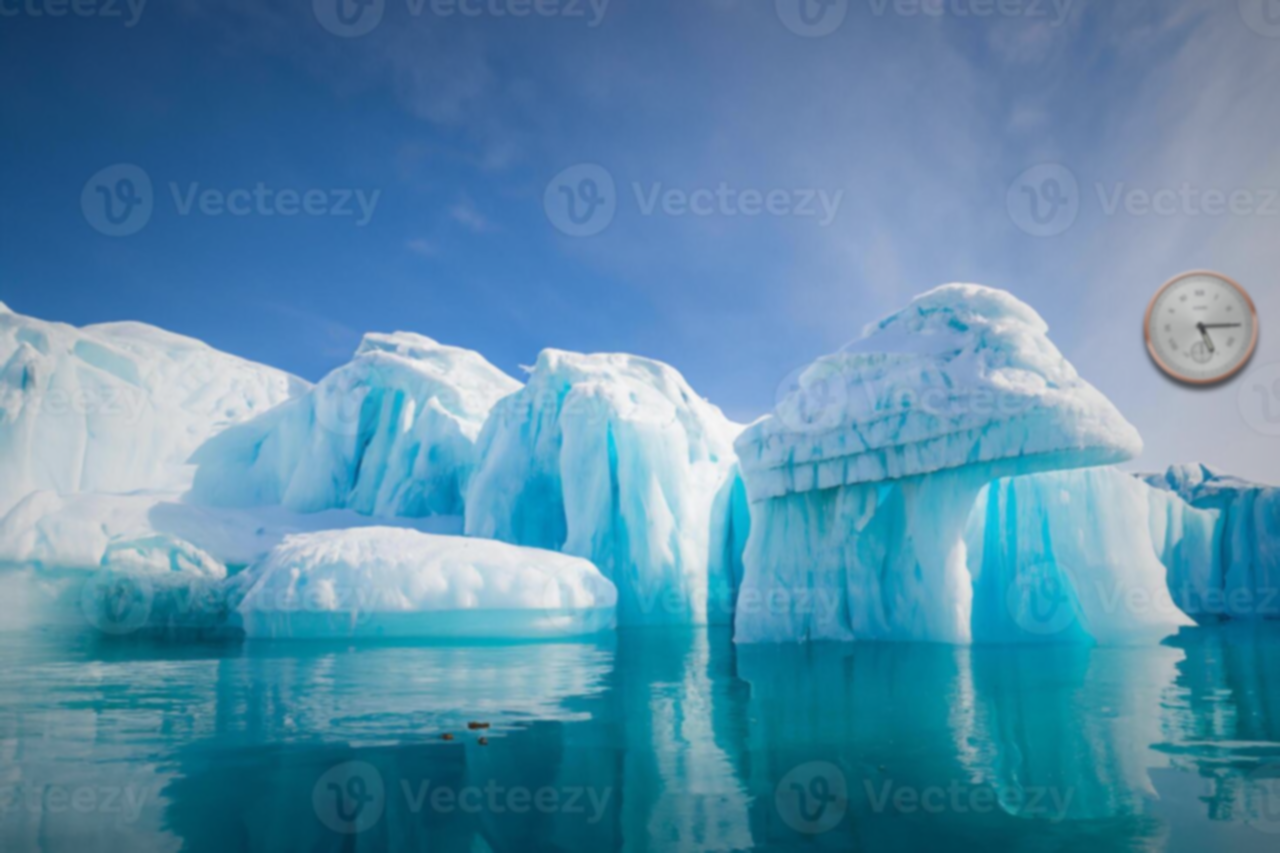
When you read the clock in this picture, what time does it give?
5:15
